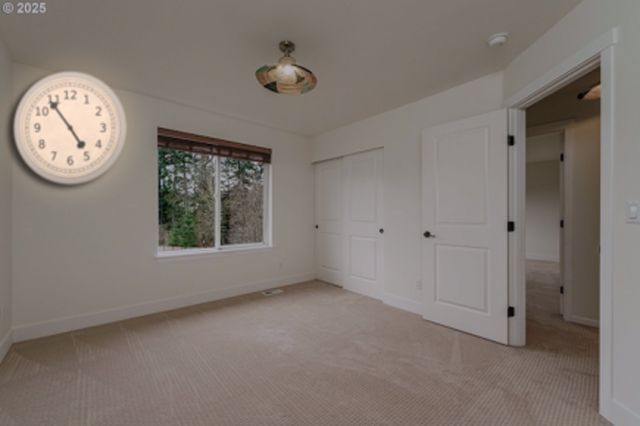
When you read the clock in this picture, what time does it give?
4:54
